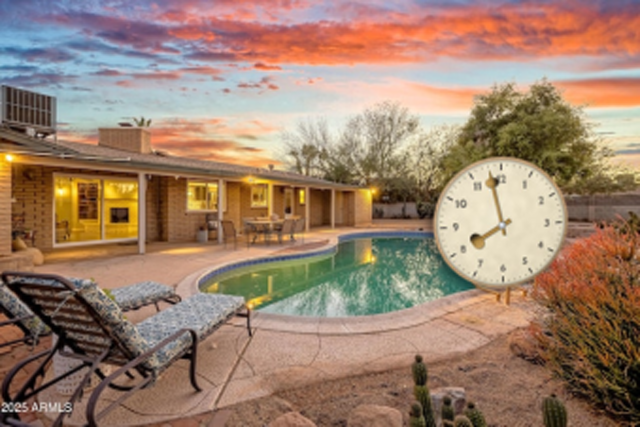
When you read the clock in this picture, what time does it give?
7:58
